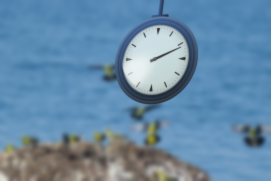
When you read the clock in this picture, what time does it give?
2:11
